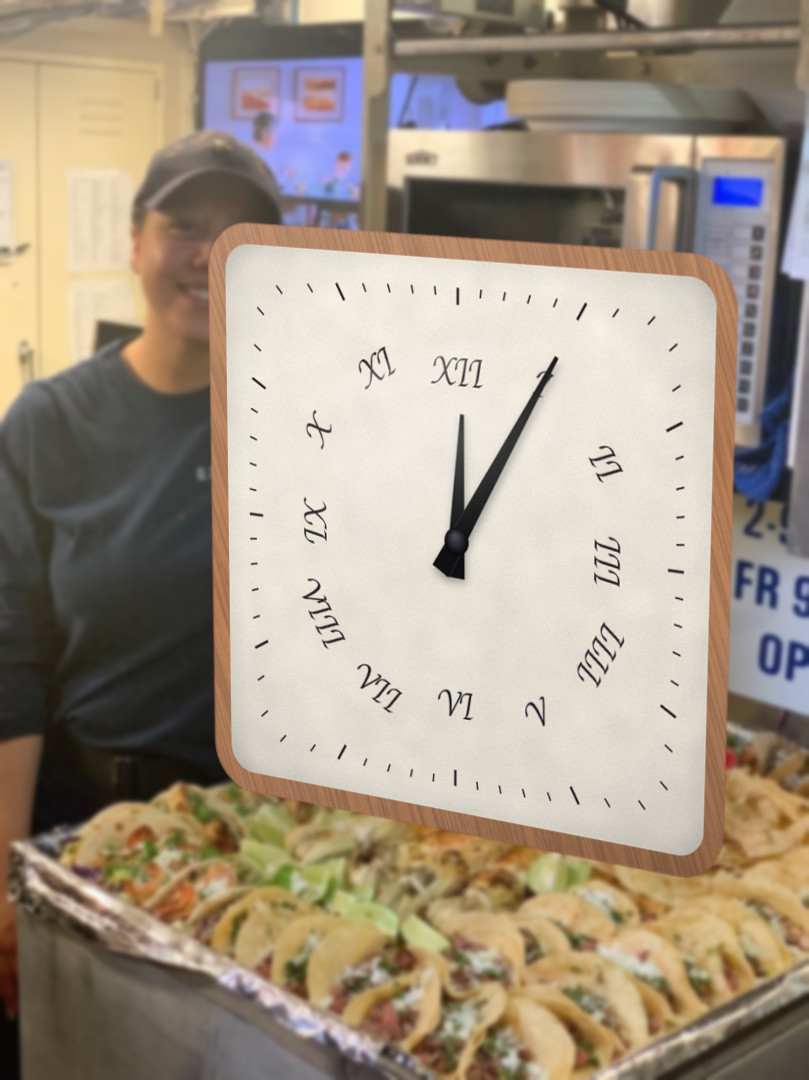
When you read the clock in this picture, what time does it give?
12:05
